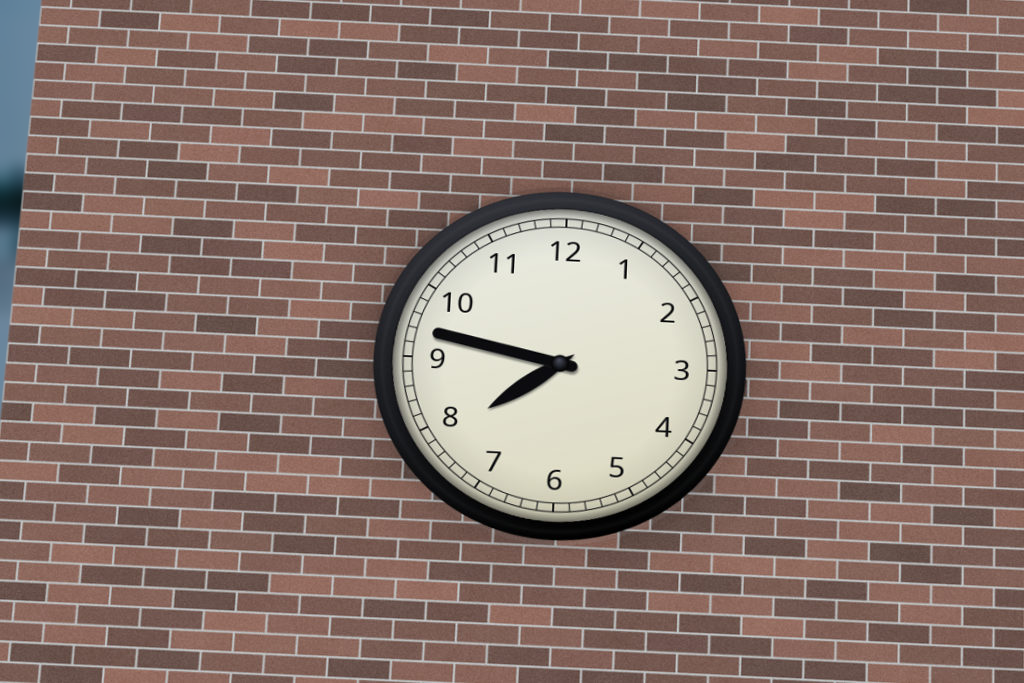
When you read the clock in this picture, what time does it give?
7:47
